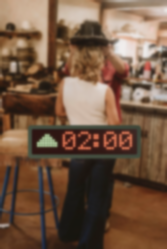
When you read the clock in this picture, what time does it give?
2:00
